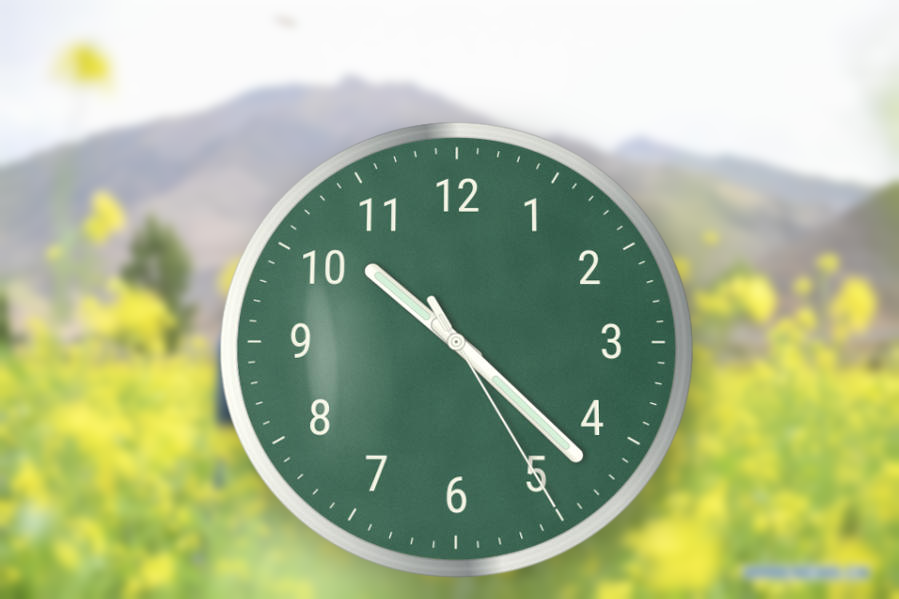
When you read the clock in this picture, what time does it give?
10:22:25
